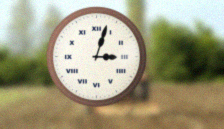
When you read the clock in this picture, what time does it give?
3:03
